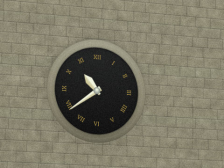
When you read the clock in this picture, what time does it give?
10:39
